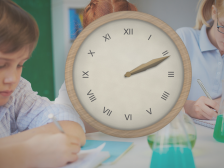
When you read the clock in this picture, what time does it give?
2:11
